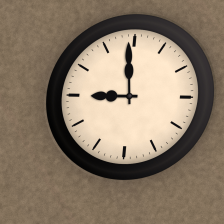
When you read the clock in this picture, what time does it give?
8:59
